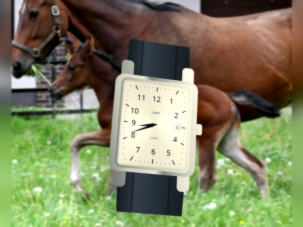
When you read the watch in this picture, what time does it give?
8:41
